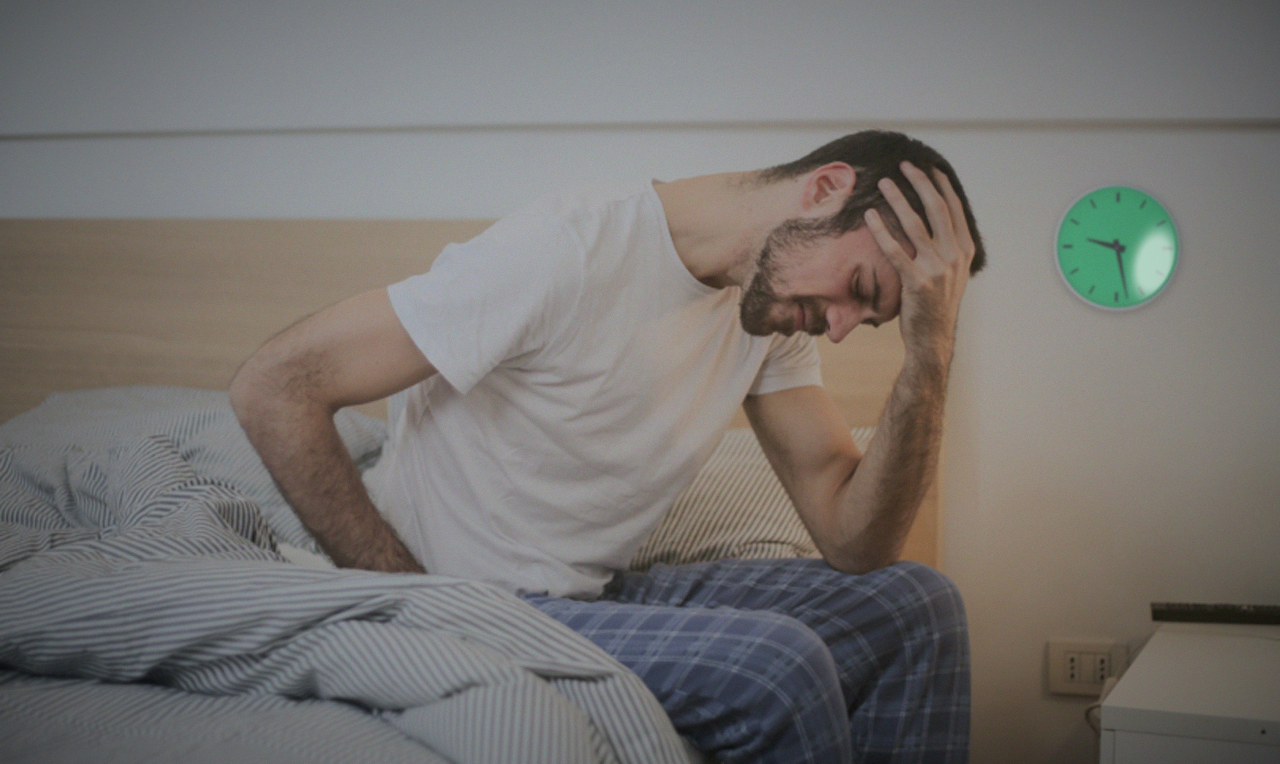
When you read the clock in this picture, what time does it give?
9:28
